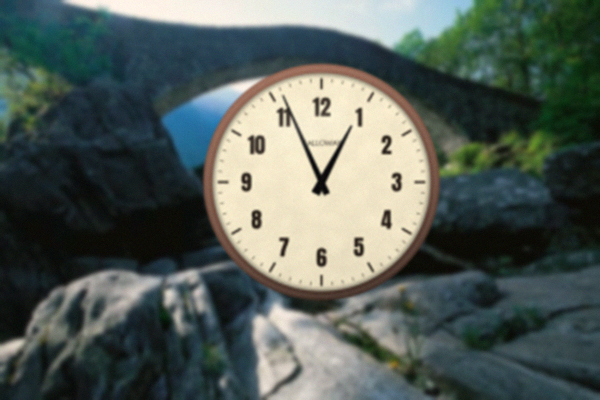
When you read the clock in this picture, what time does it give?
12:56
